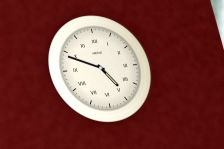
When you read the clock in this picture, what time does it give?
4:49
